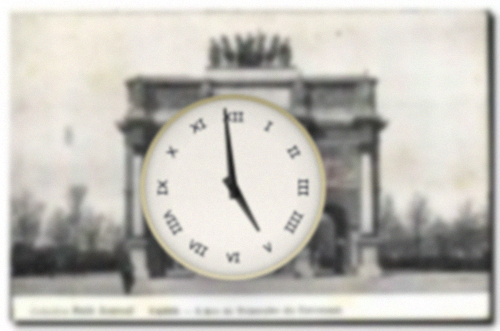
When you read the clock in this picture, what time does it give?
4:59
